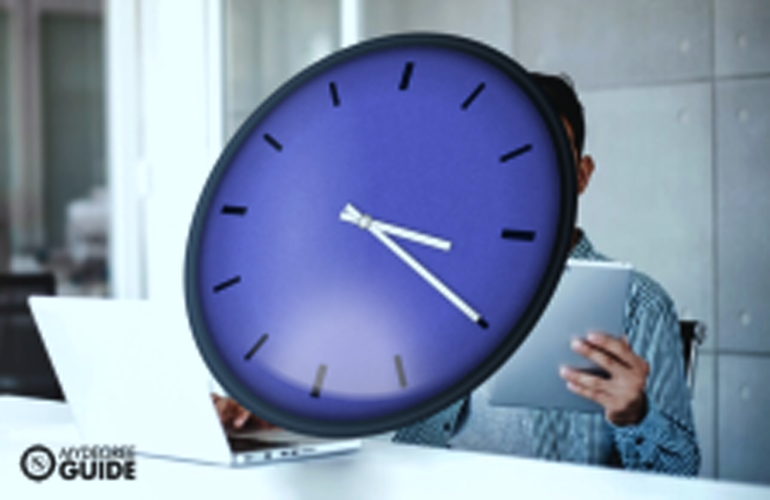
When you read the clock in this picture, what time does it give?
3:20
